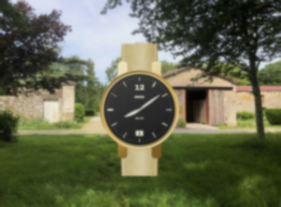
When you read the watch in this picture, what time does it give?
8:09
